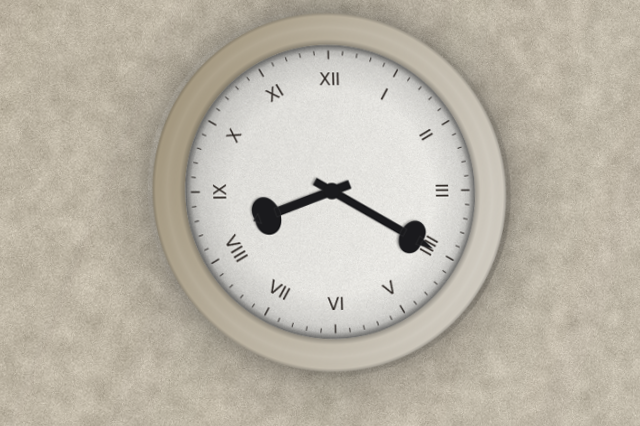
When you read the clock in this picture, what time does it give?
8:20
